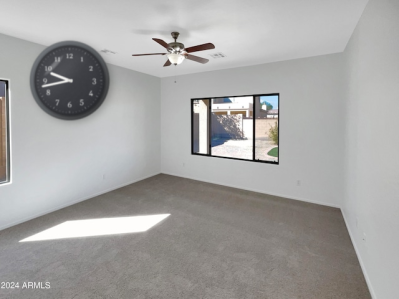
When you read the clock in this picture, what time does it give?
9:43
